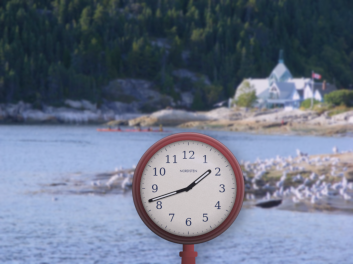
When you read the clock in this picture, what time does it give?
1:42
